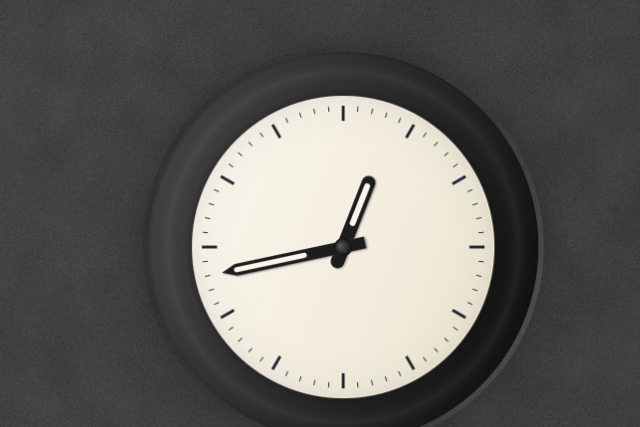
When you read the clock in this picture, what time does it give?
12:43
